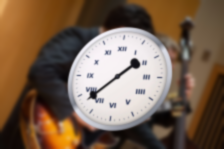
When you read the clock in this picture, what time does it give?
1:38
